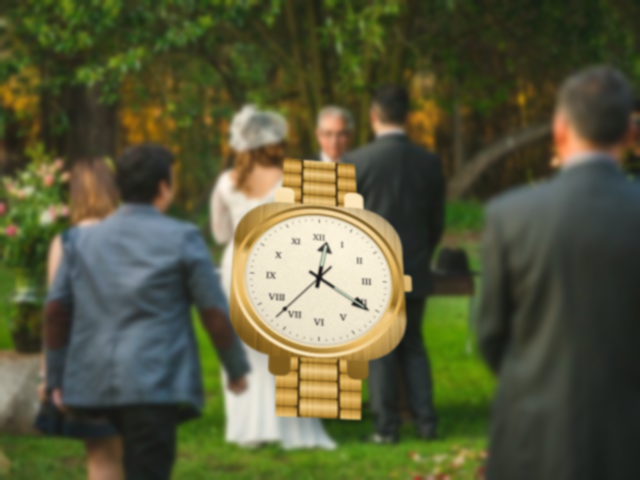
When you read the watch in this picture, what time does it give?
12:20:37
